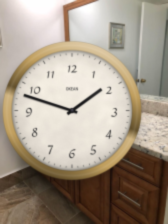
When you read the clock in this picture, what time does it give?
1:48
